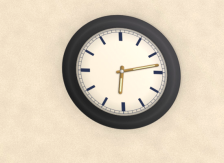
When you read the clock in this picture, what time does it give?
6:13
